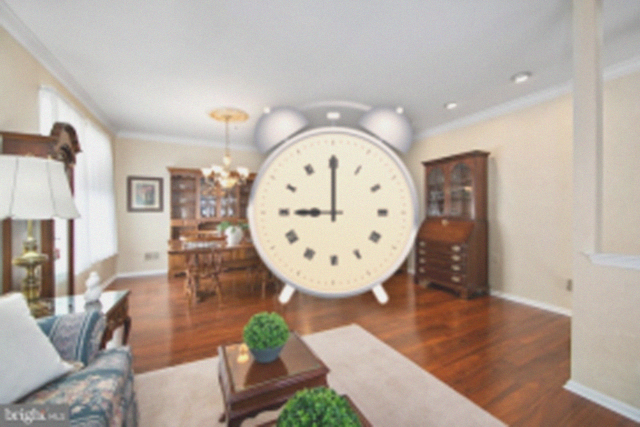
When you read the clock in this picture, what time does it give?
9:00
